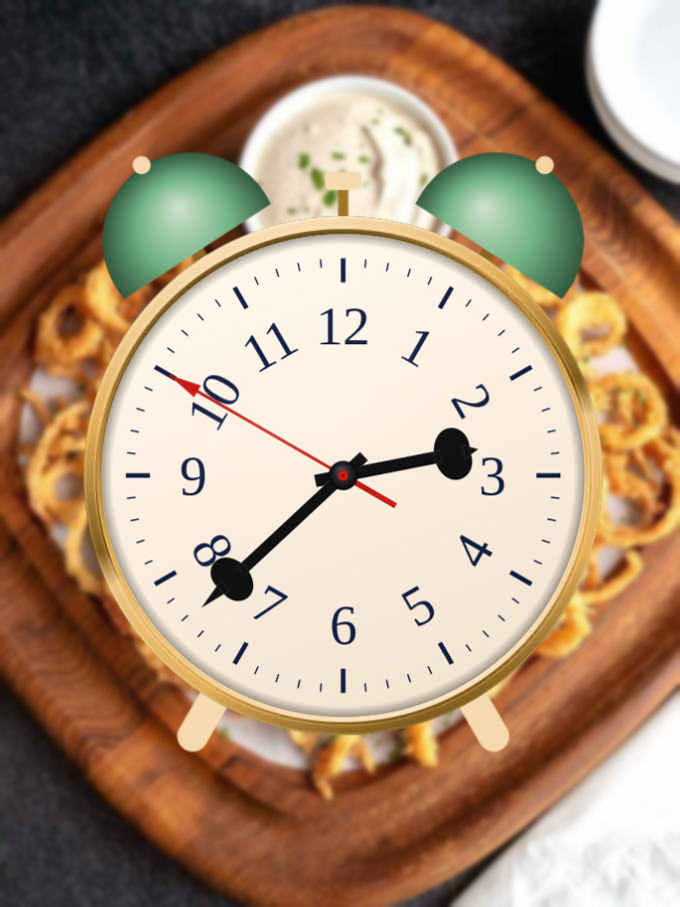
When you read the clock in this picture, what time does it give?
2:37:50
